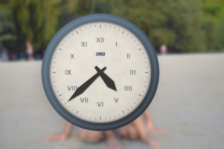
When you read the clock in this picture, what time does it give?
4:38
